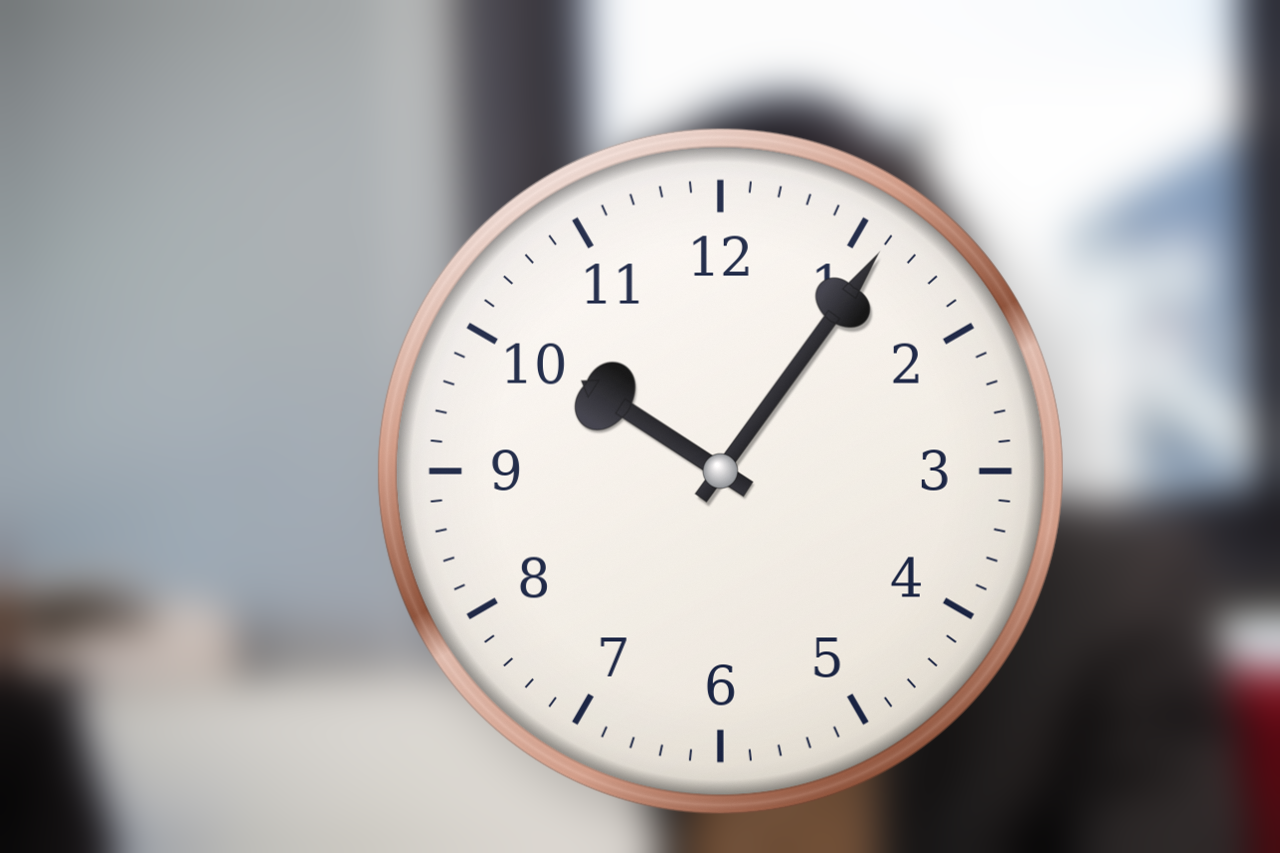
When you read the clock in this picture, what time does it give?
10:06
